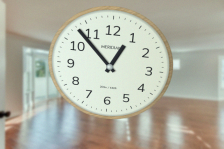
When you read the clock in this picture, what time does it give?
12:53
